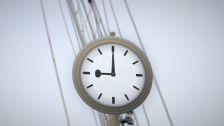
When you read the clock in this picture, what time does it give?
9:00
